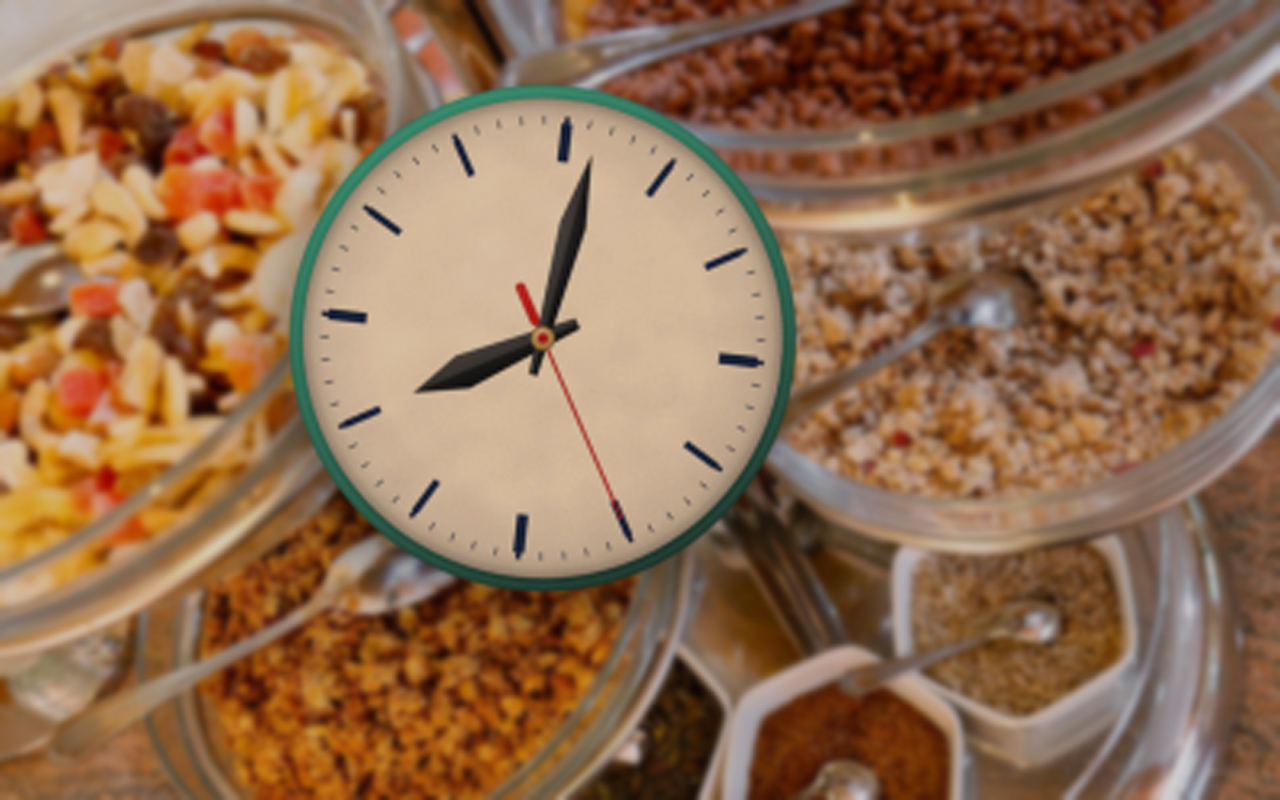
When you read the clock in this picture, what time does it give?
8:01:25
